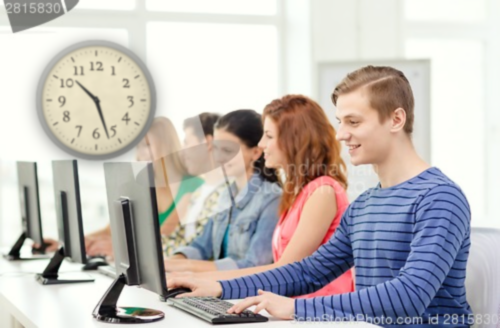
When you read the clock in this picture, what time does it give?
10:27
